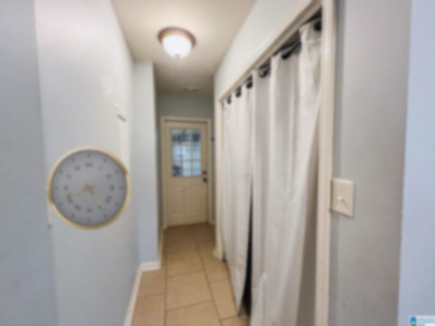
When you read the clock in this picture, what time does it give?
8:24
